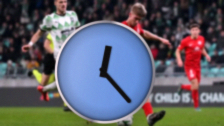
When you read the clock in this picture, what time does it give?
12:23
